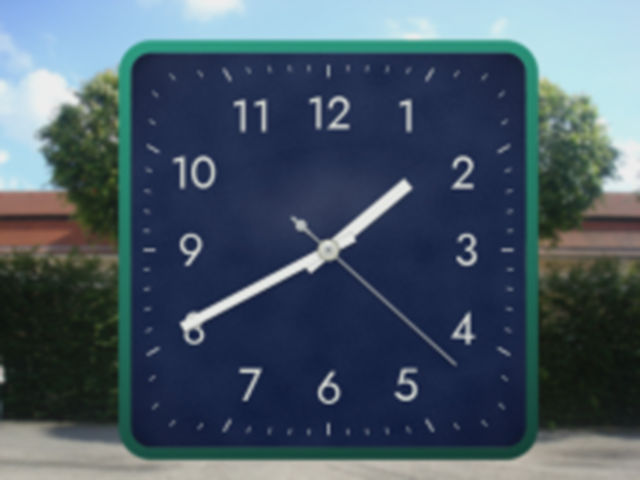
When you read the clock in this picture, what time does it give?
1:40:22
